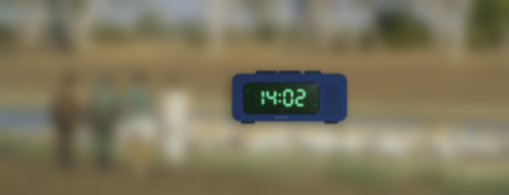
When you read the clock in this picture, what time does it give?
14:02
